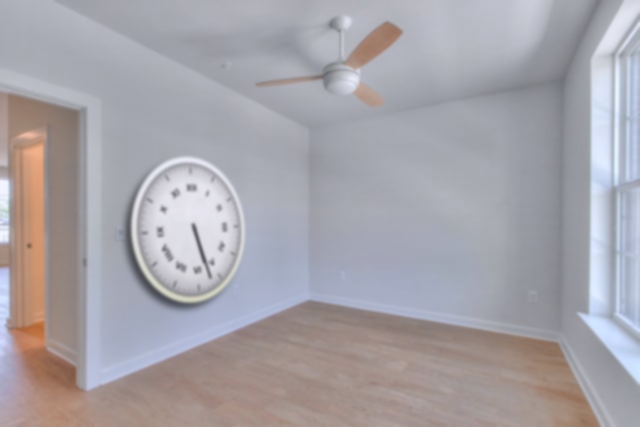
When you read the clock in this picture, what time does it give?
5:27
